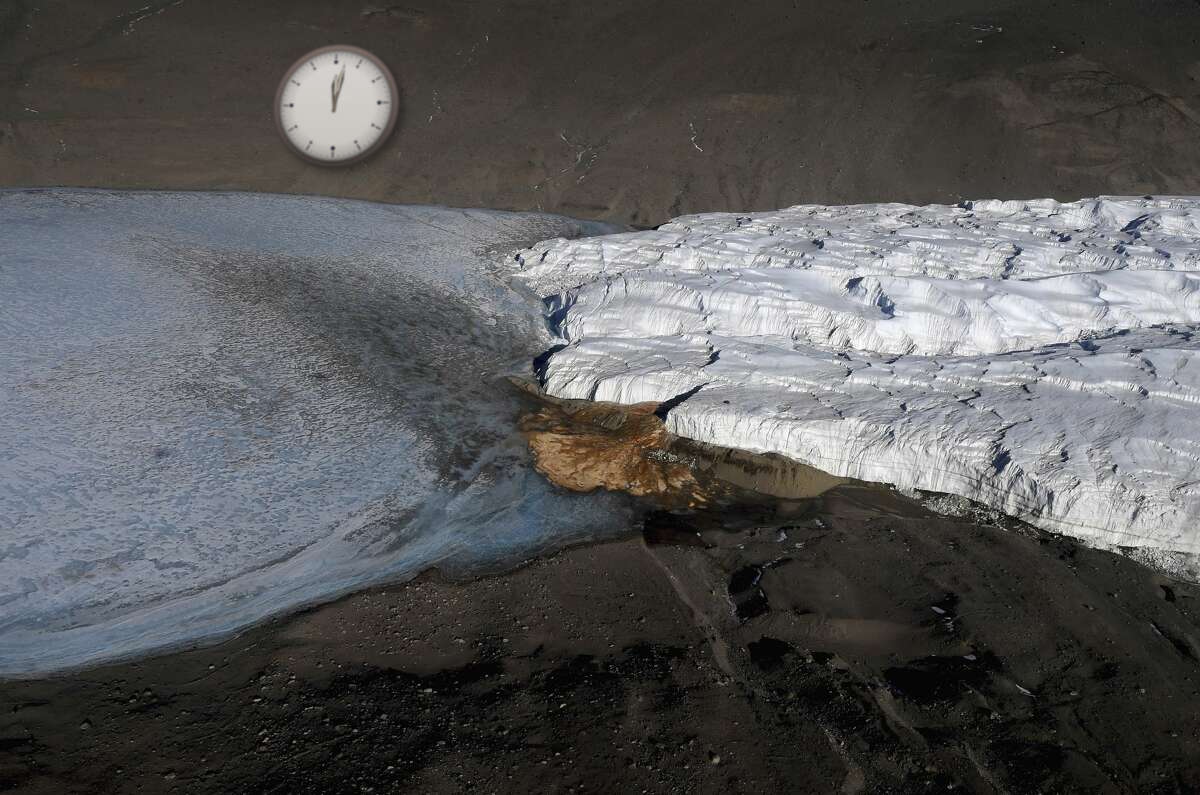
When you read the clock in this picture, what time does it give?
12:02
